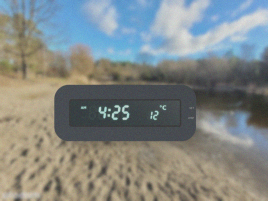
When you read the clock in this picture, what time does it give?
4:25
